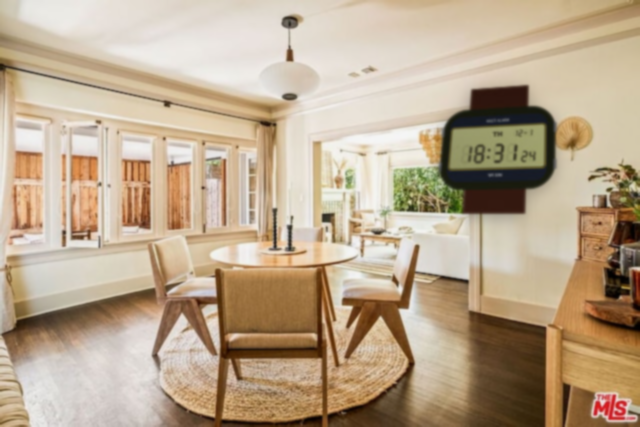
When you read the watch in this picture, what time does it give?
18:31
